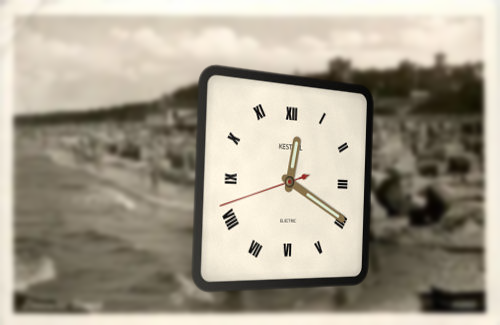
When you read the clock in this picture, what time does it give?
12:19:42
